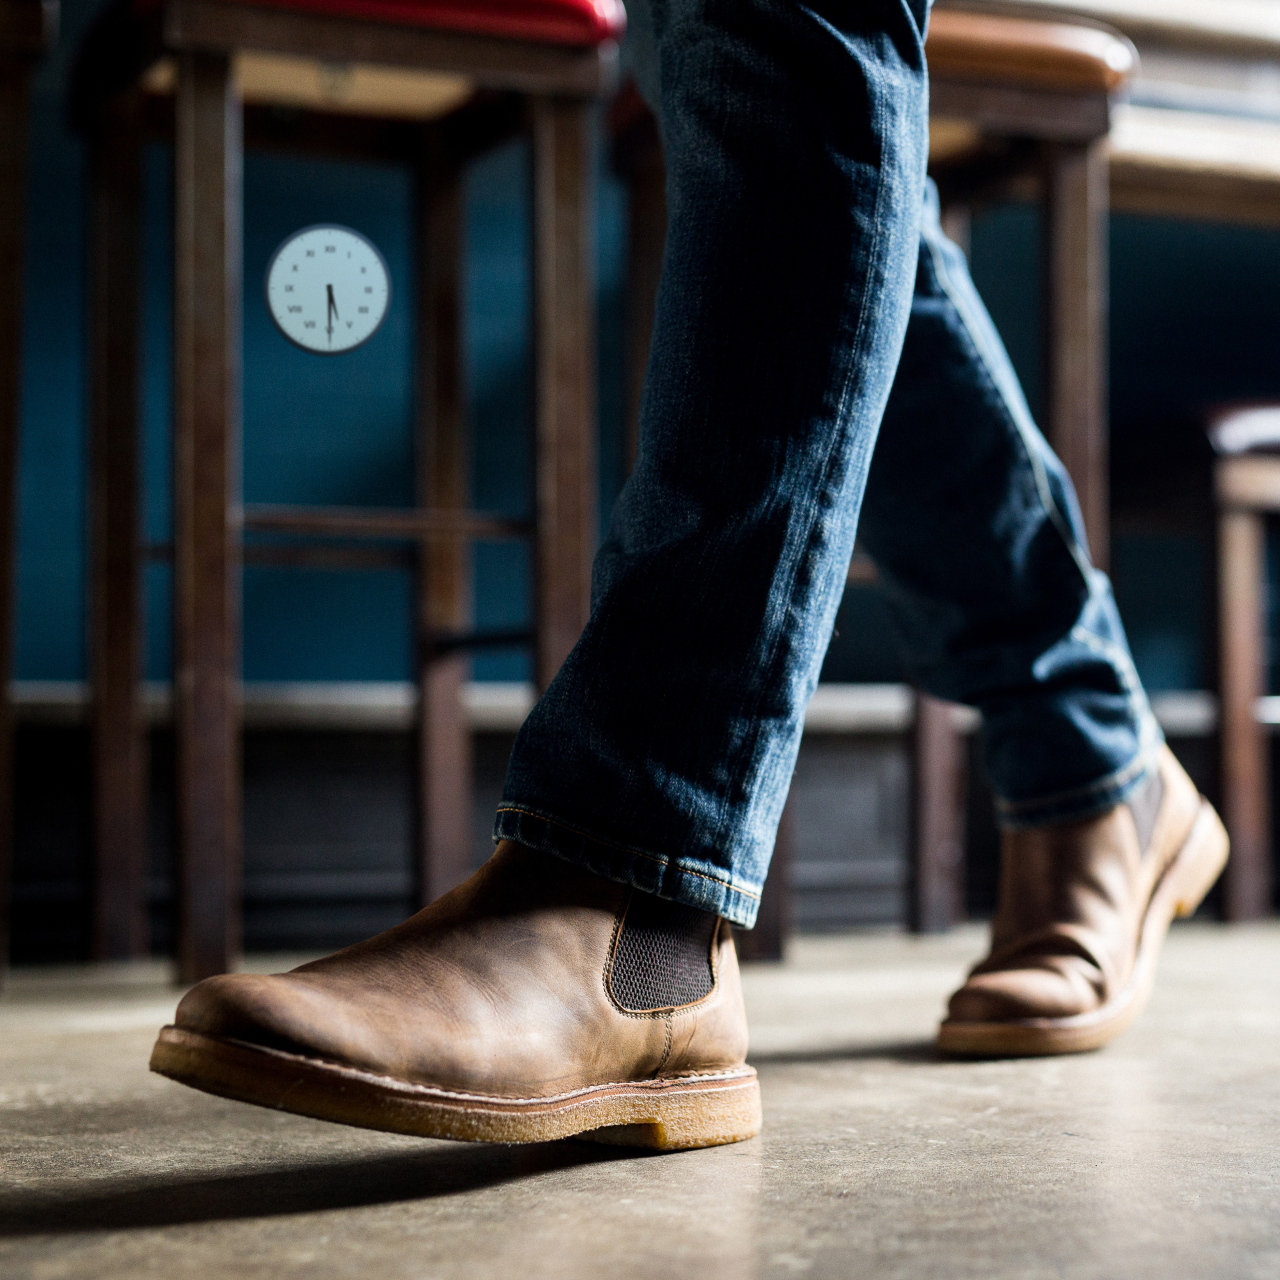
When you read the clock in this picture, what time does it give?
5:30
